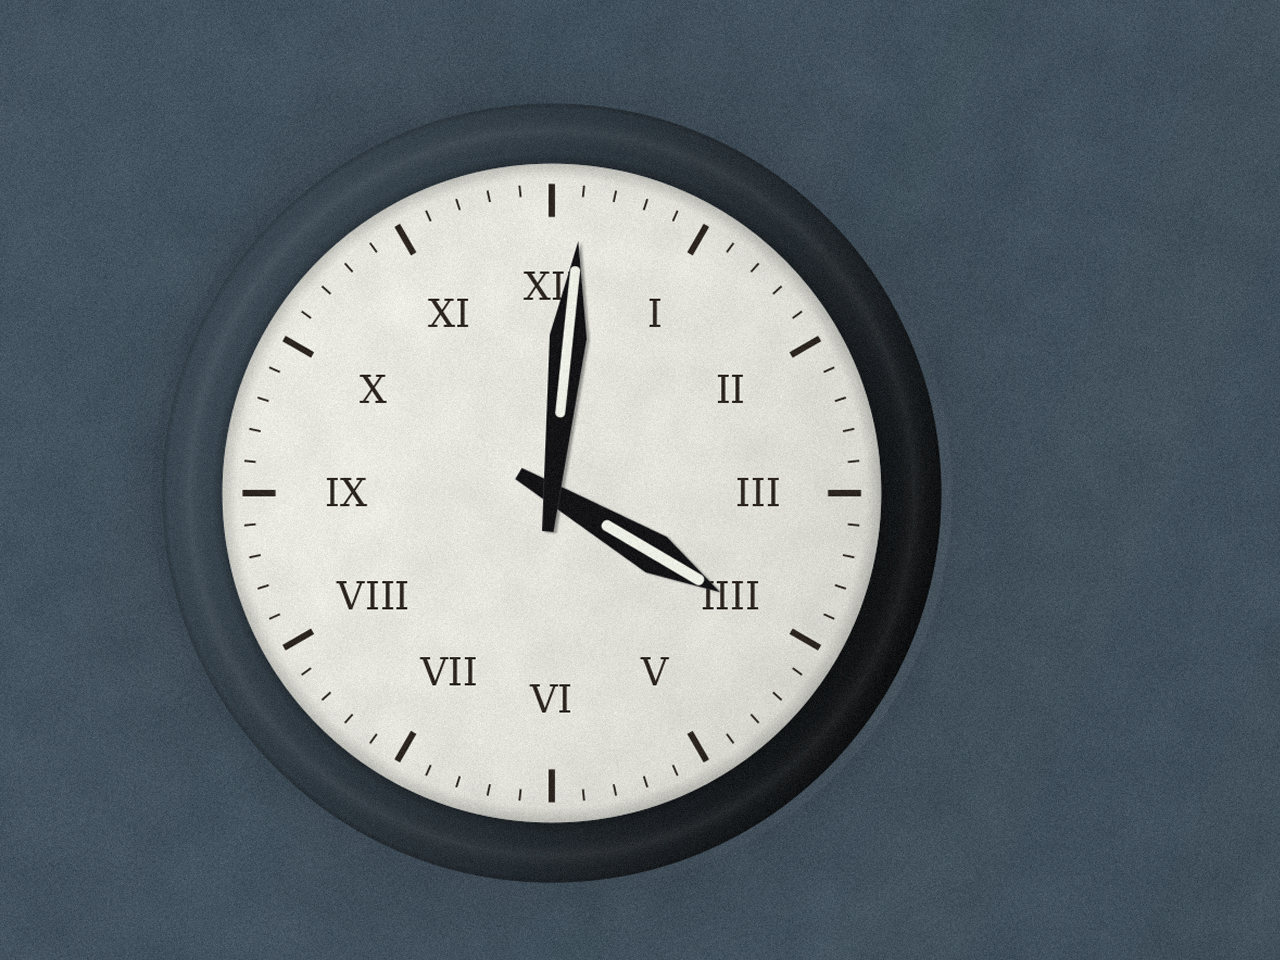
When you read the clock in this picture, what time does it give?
4:01
